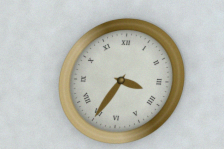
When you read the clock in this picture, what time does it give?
3:35
